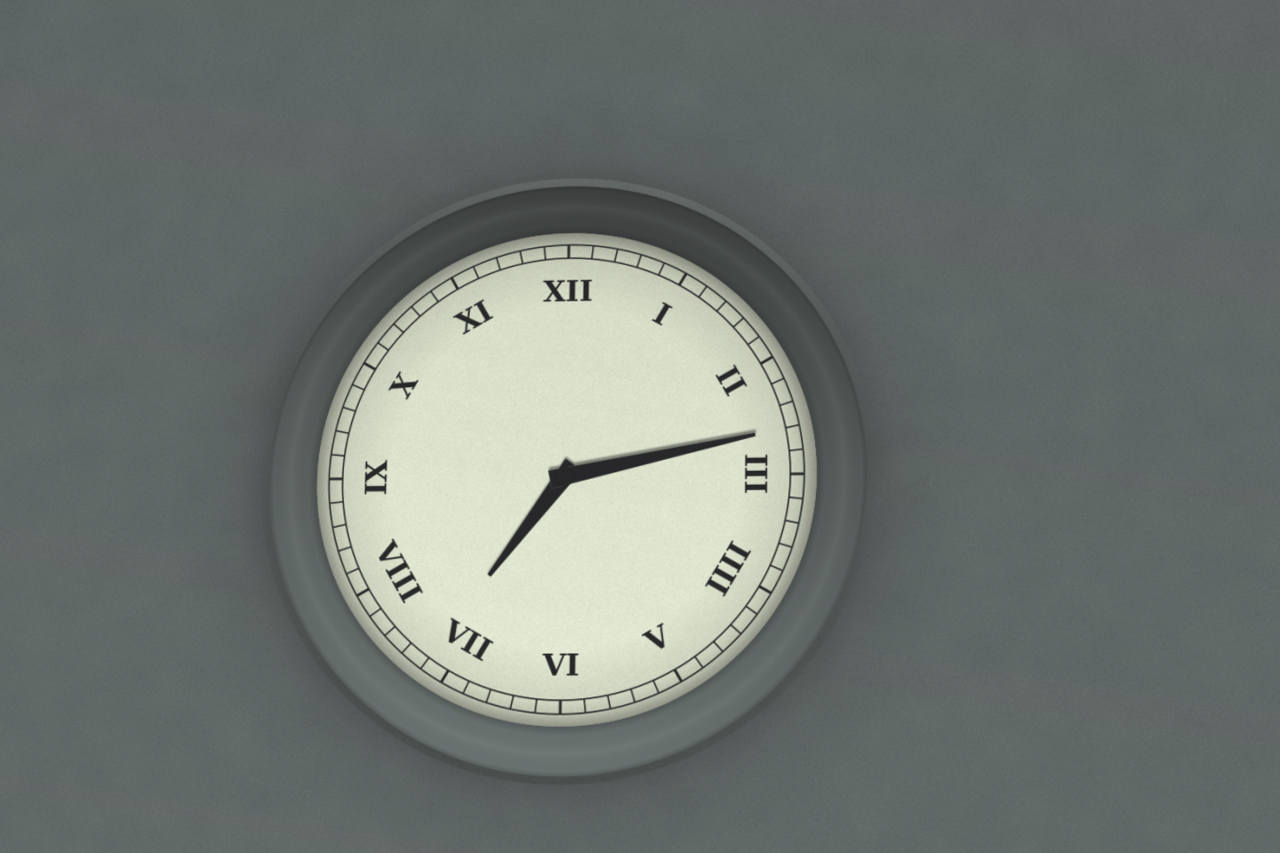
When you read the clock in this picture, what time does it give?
7:13
